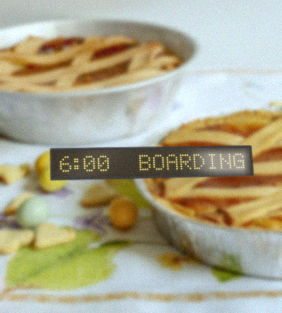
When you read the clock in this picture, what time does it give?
6:00
